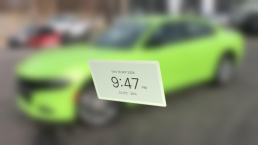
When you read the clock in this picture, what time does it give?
9:47
